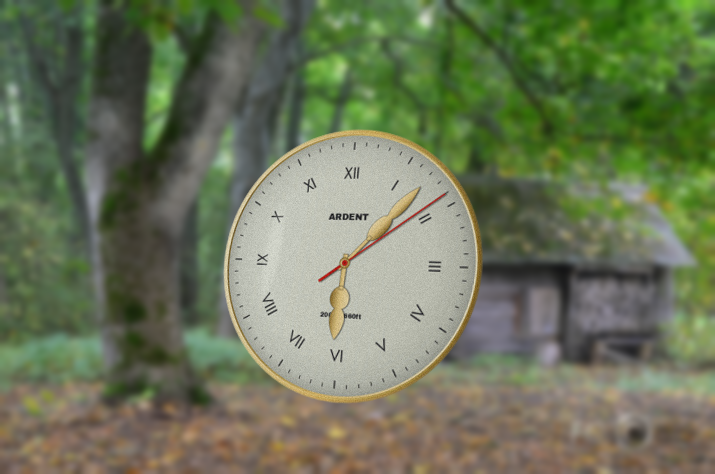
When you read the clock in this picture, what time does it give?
6:07:09
